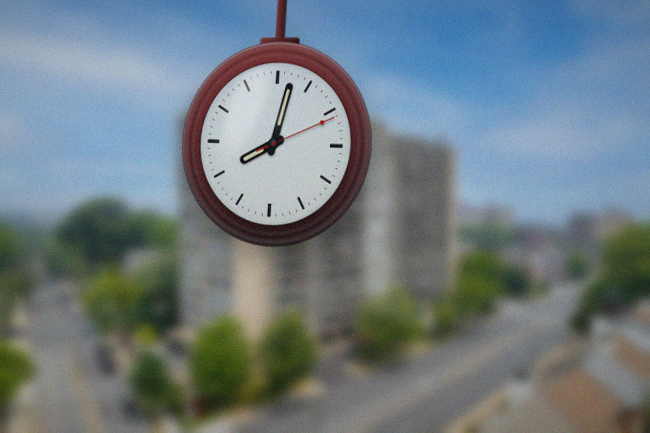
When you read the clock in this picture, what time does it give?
8:02:11
